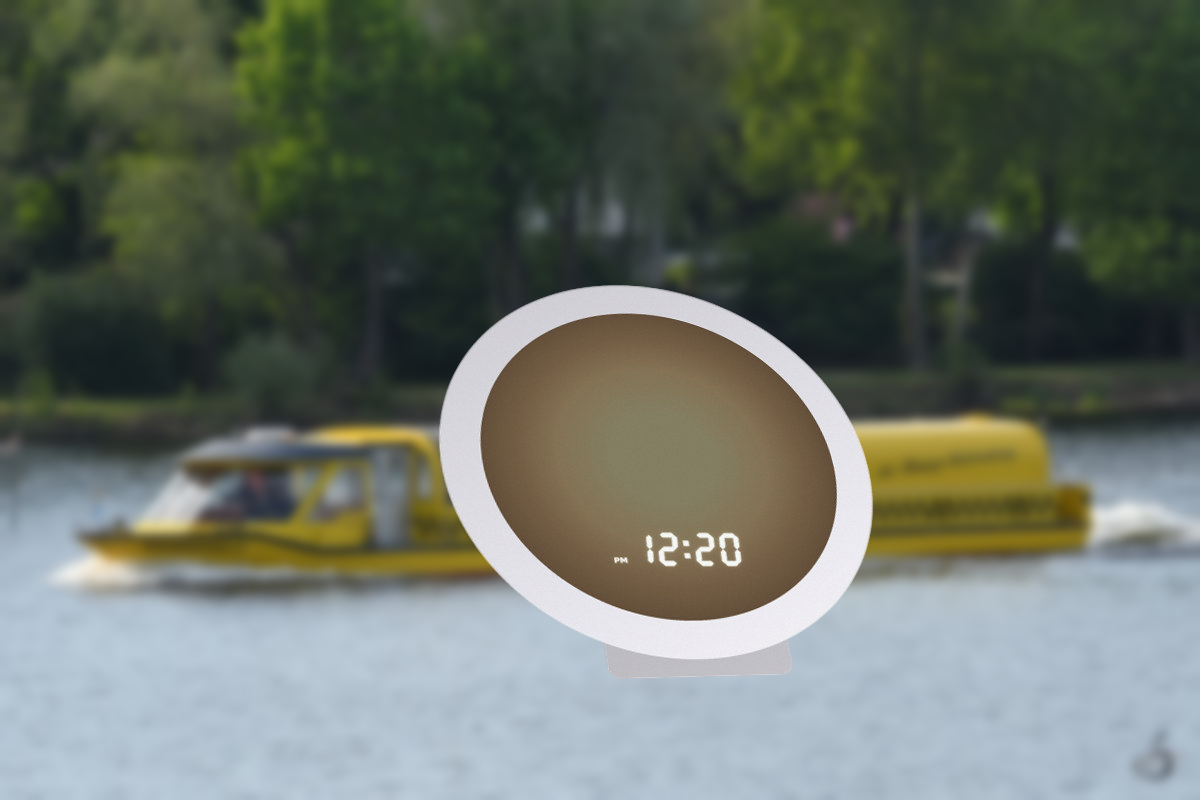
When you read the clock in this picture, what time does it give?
12:20
